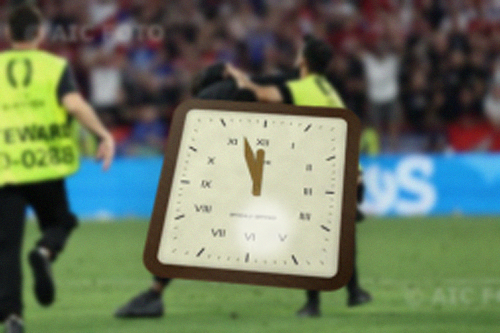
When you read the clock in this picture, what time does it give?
11:57
